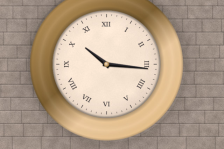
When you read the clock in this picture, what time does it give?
10:16
